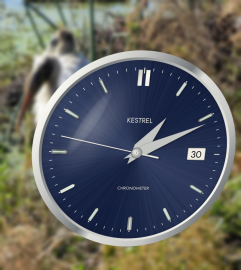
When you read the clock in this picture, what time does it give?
1:10:47
